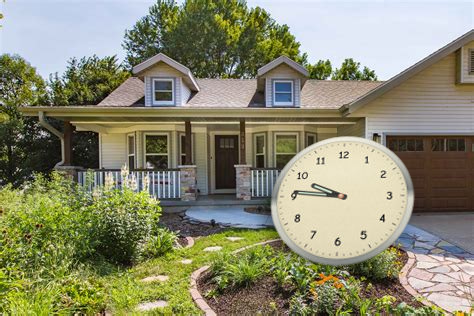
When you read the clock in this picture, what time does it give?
9:46
